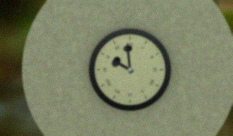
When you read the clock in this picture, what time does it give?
9:59
